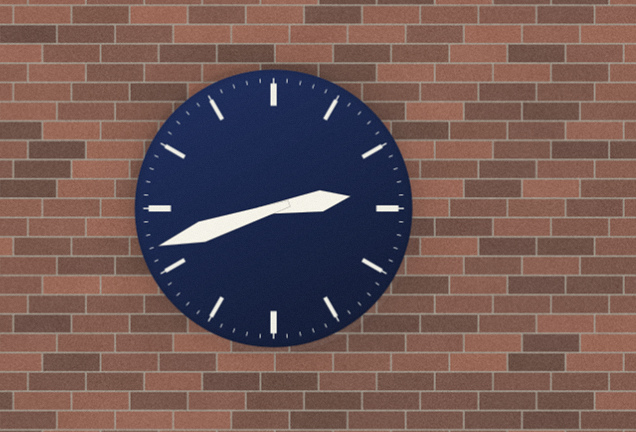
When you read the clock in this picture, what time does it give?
2:42
